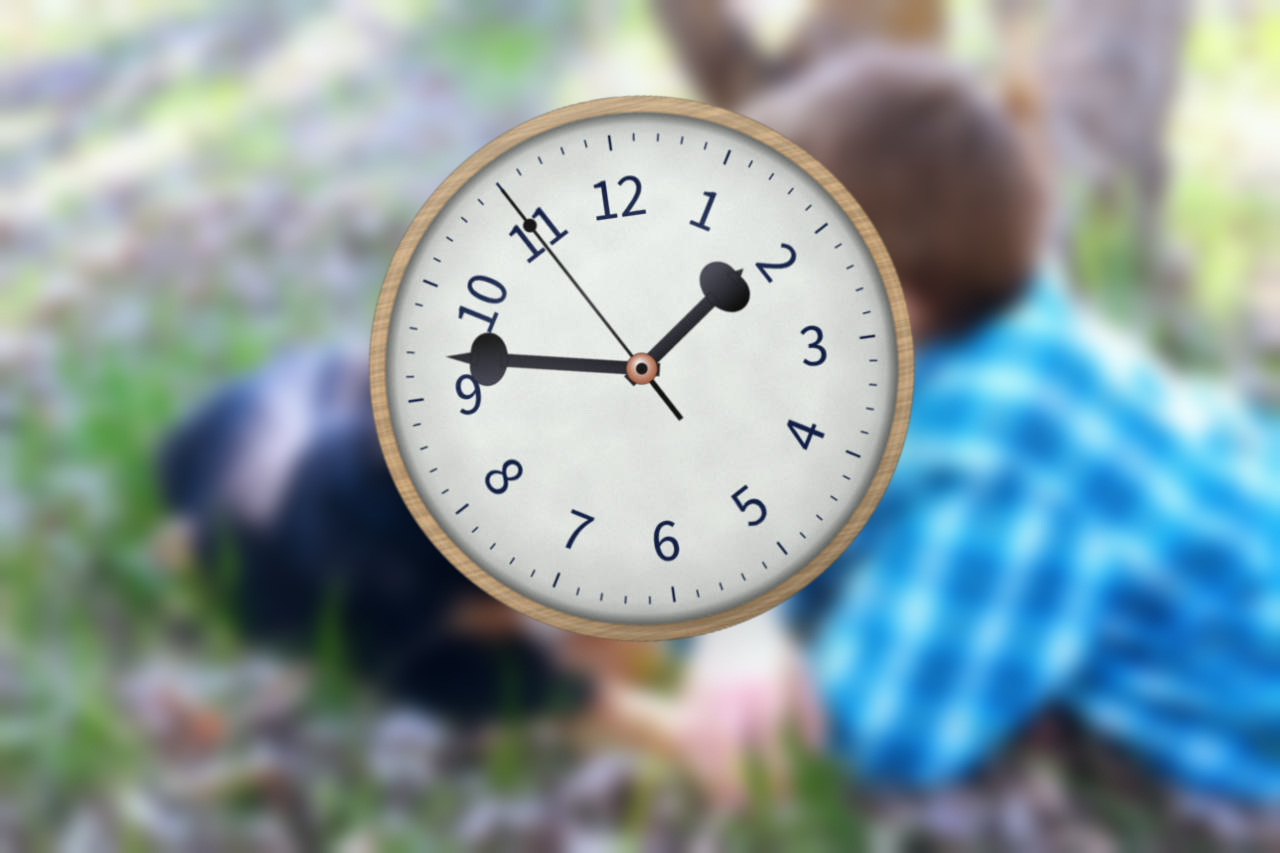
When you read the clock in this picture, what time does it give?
1:46:55
